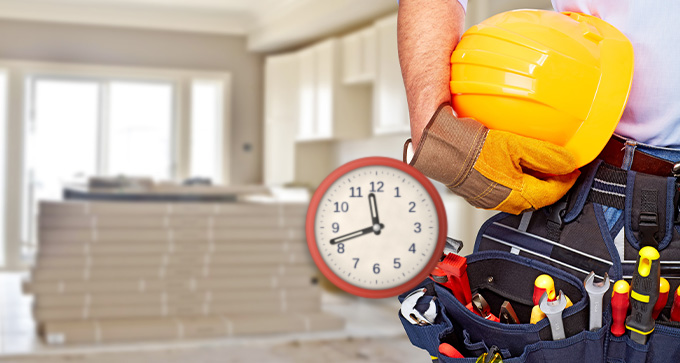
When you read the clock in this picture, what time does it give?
11:42
